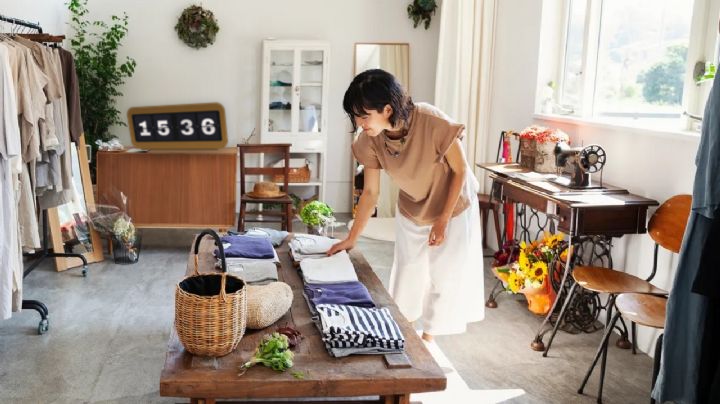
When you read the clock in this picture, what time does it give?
15:36
